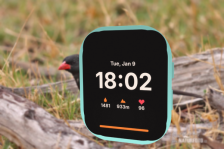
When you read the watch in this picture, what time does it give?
18:02
